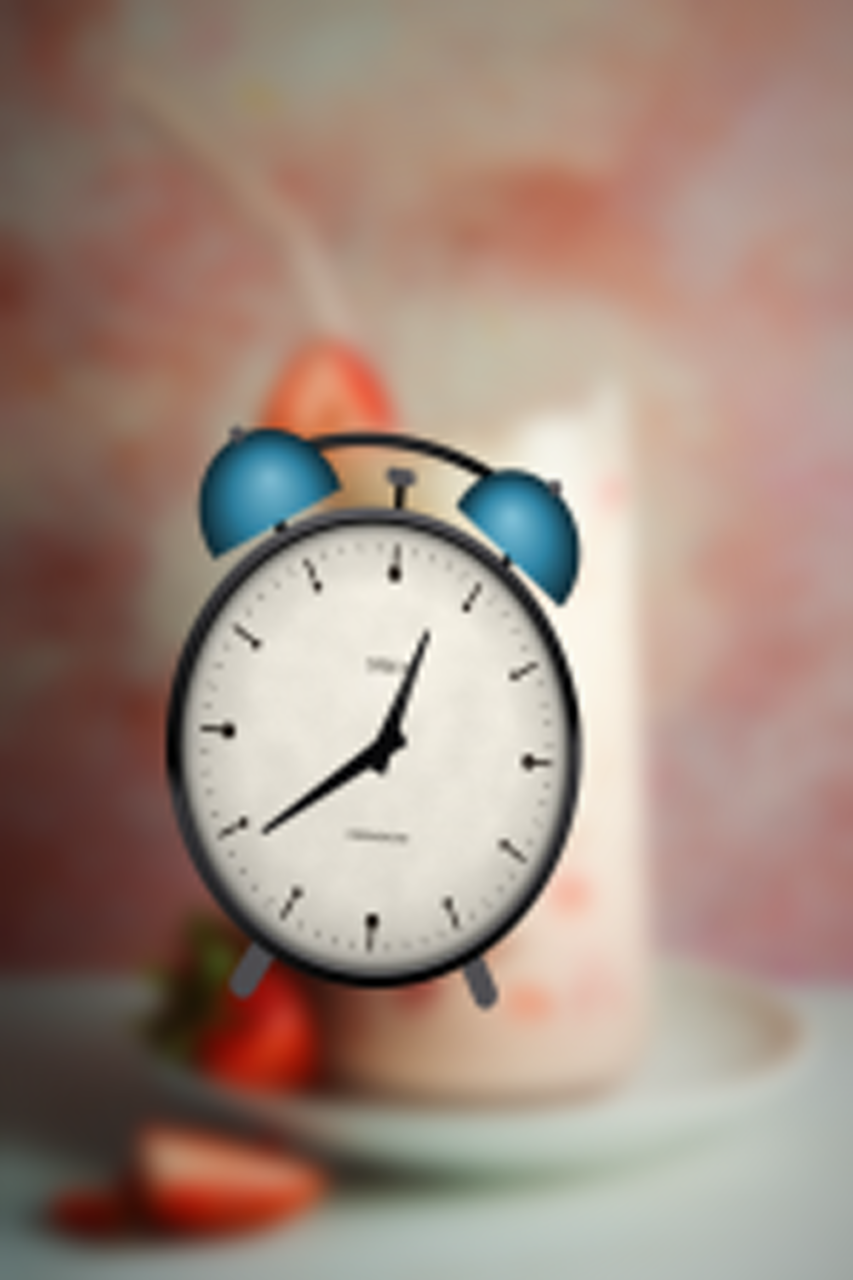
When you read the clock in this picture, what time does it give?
12:39
